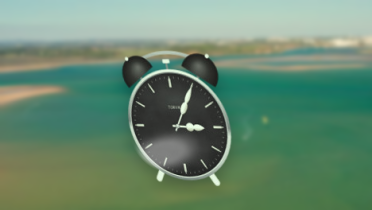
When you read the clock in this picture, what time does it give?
3:05
